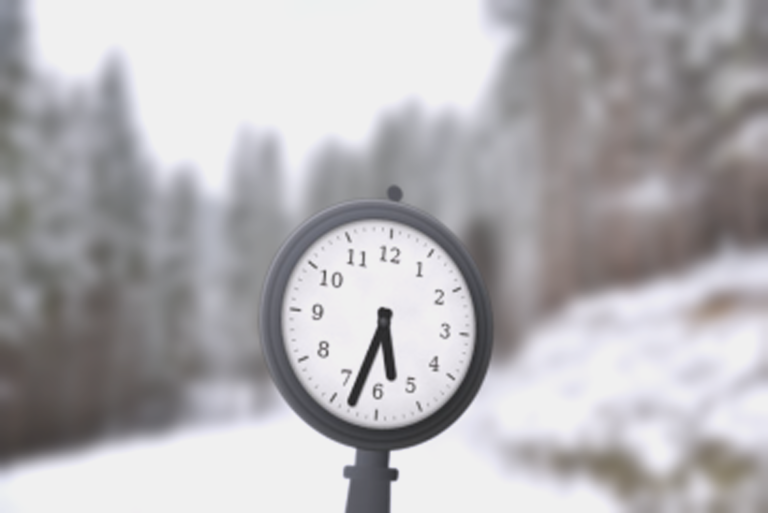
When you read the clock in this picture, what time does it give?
5:33
